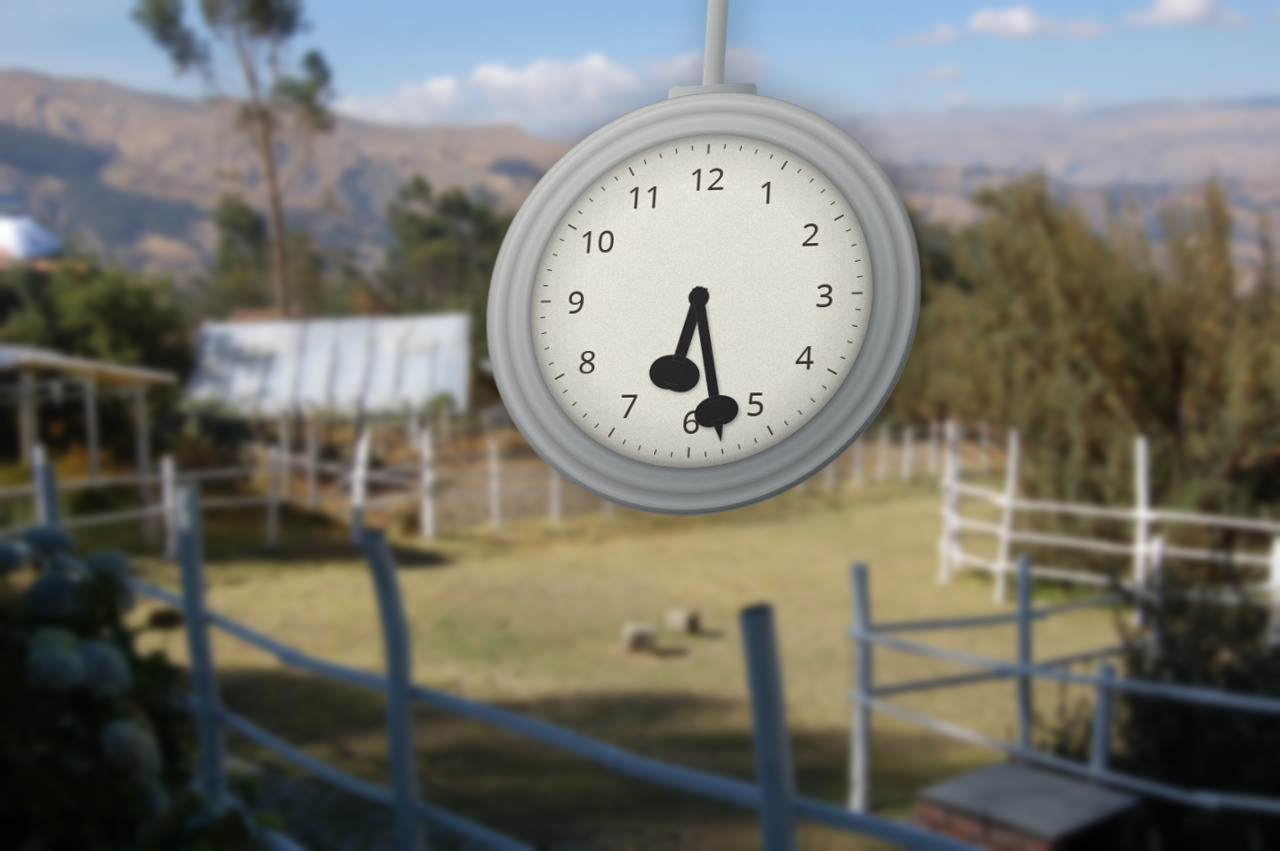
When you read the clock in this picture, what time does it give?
6:28
